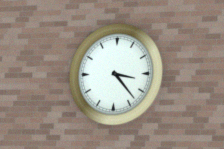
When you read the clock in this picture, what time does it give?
3:23
